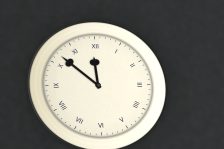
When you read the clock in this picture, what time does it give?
11:52
